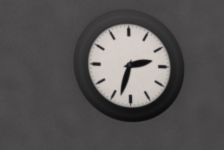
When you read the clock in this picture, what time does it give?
2:33
